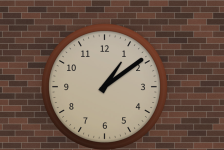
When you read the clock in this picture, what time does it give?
1:09
